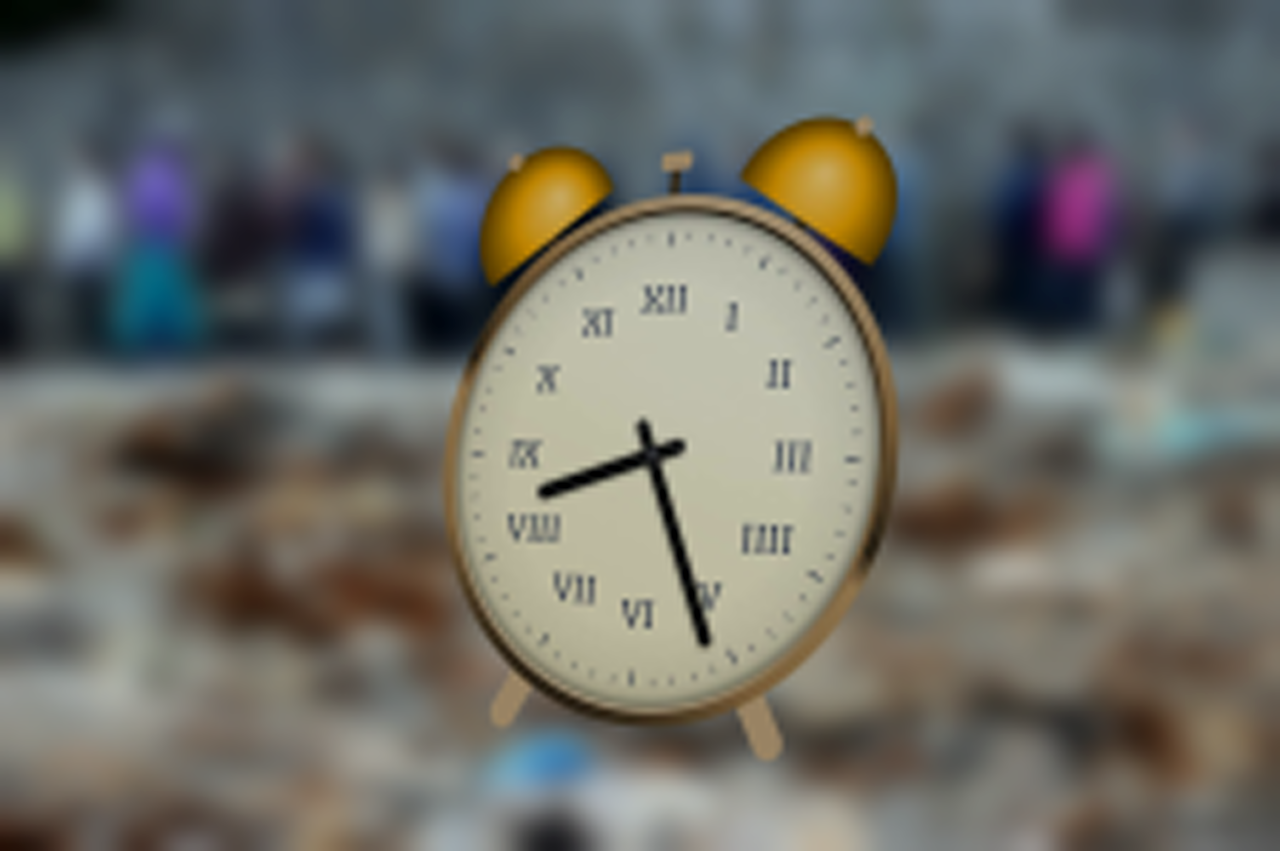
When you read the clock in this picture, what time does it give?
8:26
